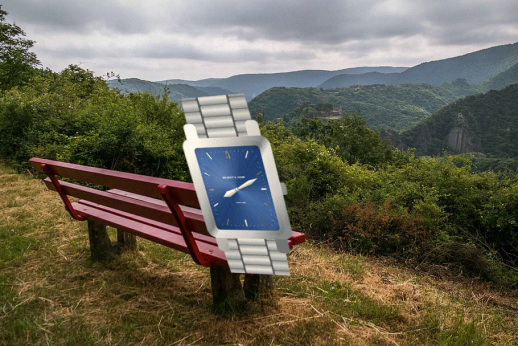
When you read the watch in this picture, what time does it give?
8:11
